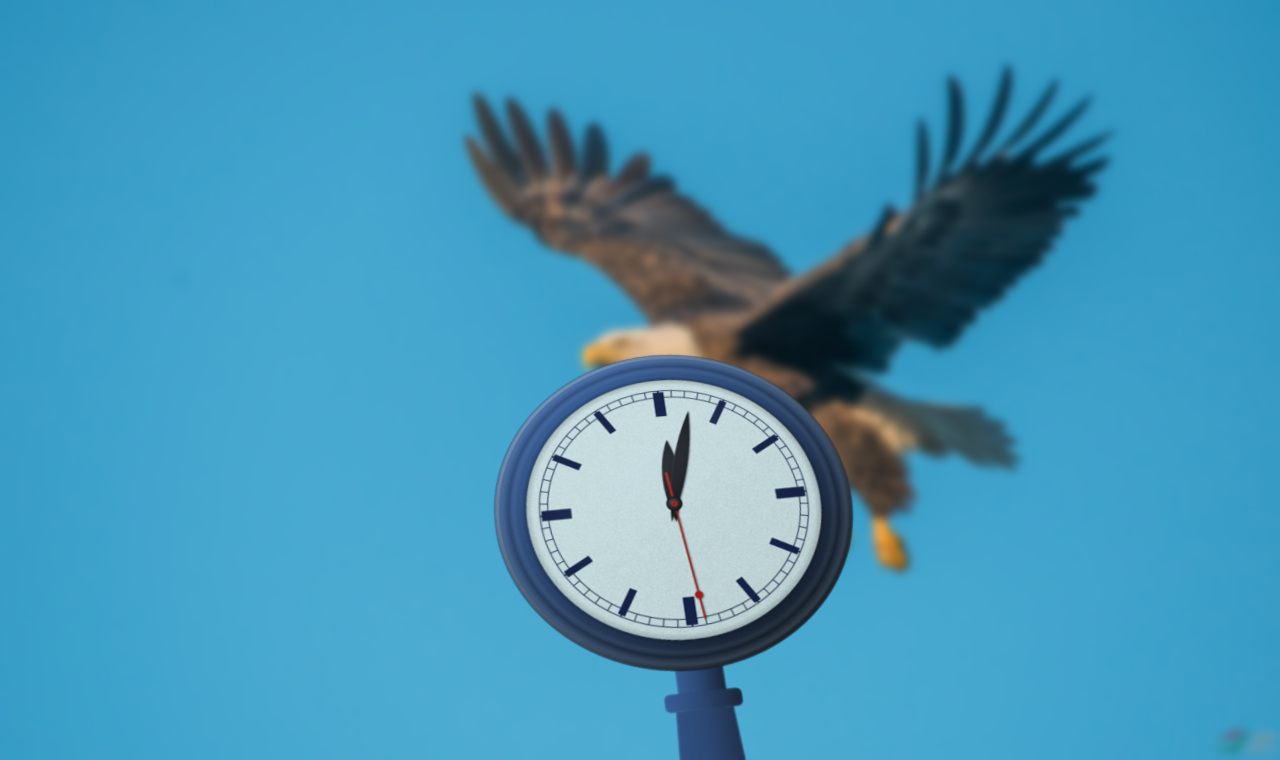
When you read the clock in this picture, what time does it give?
12:02:29
